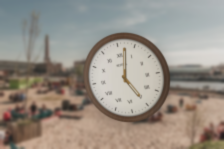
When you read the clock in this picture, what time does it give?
5:02
